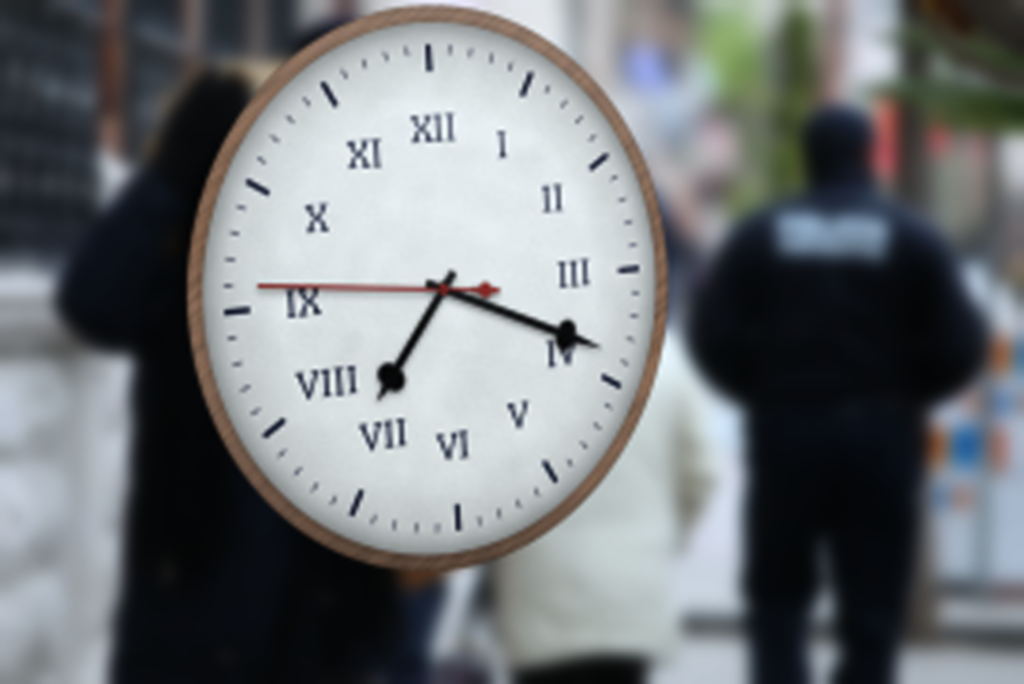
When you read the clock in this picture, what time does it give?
7:18:46
